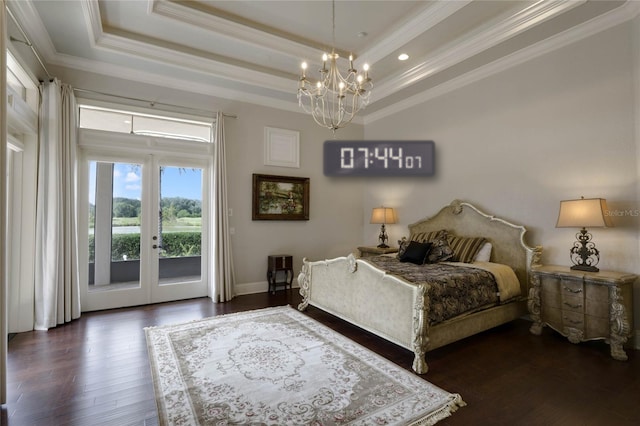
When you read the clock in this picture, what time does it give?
7:44:07
